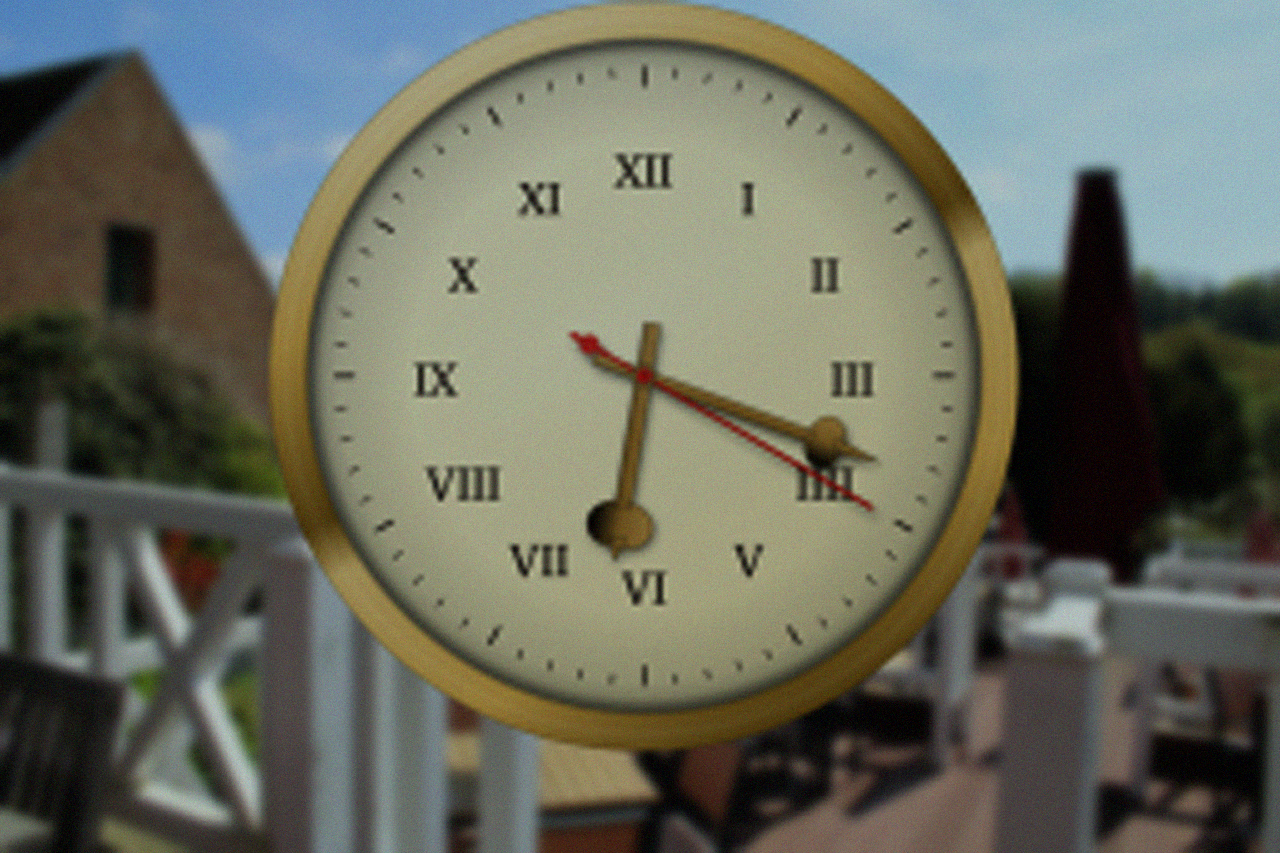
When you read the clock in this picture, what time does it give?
6:18:20
